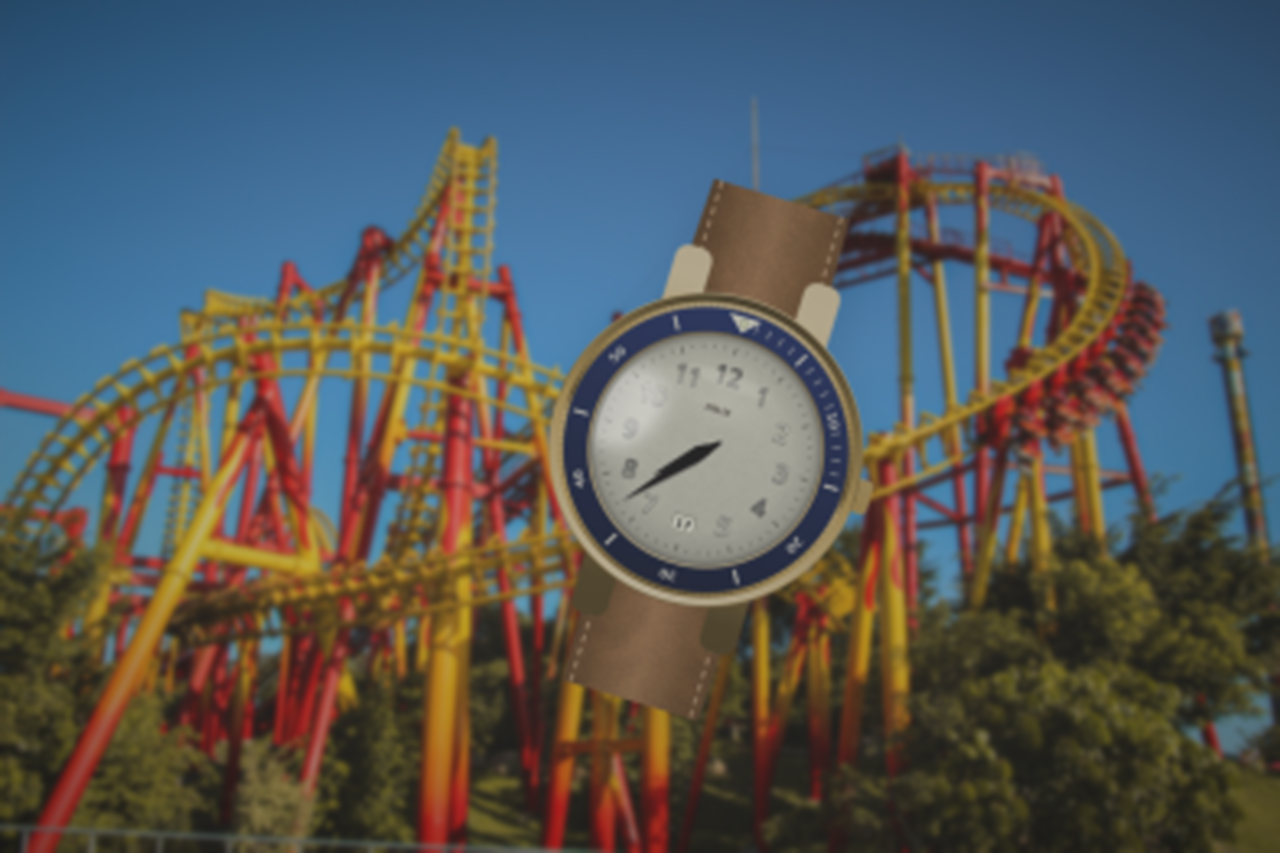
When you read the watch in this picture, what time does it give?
7:37
